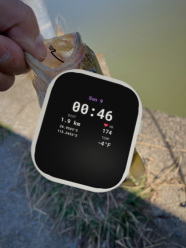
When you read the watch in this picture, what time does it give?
0:46
